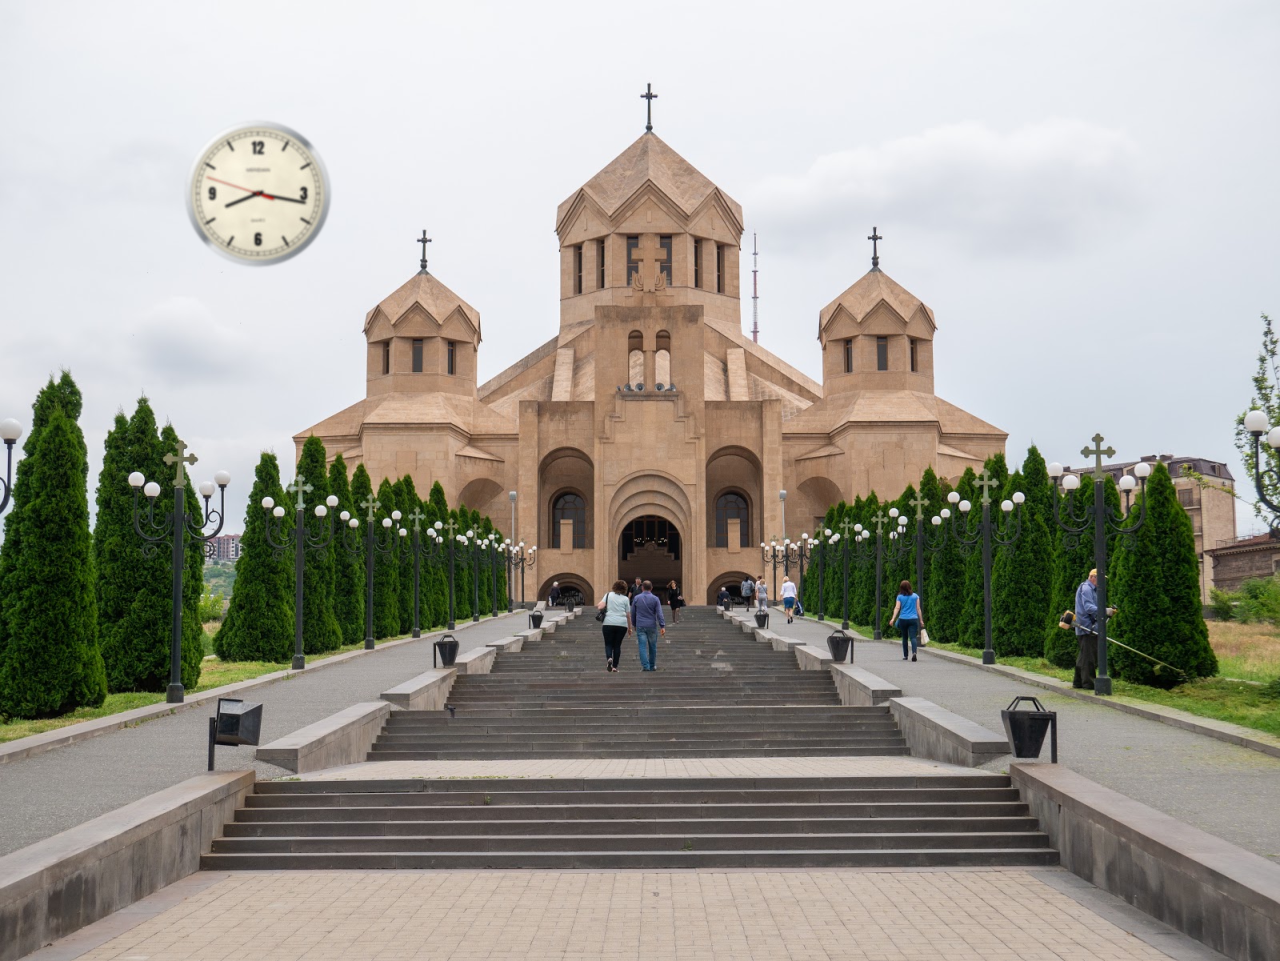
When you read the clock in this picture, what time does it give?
8:16:48
